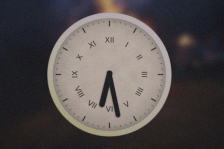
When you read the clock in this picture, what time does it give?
6:28
